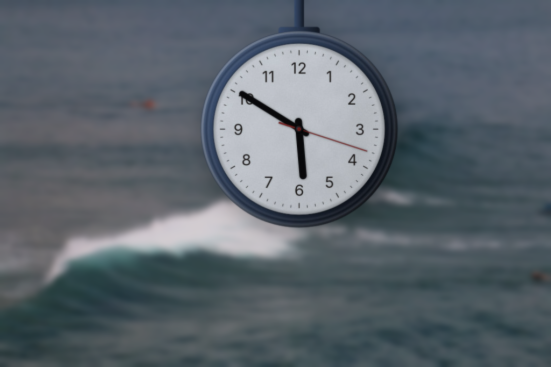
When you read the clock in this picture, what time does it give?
5:50:18
